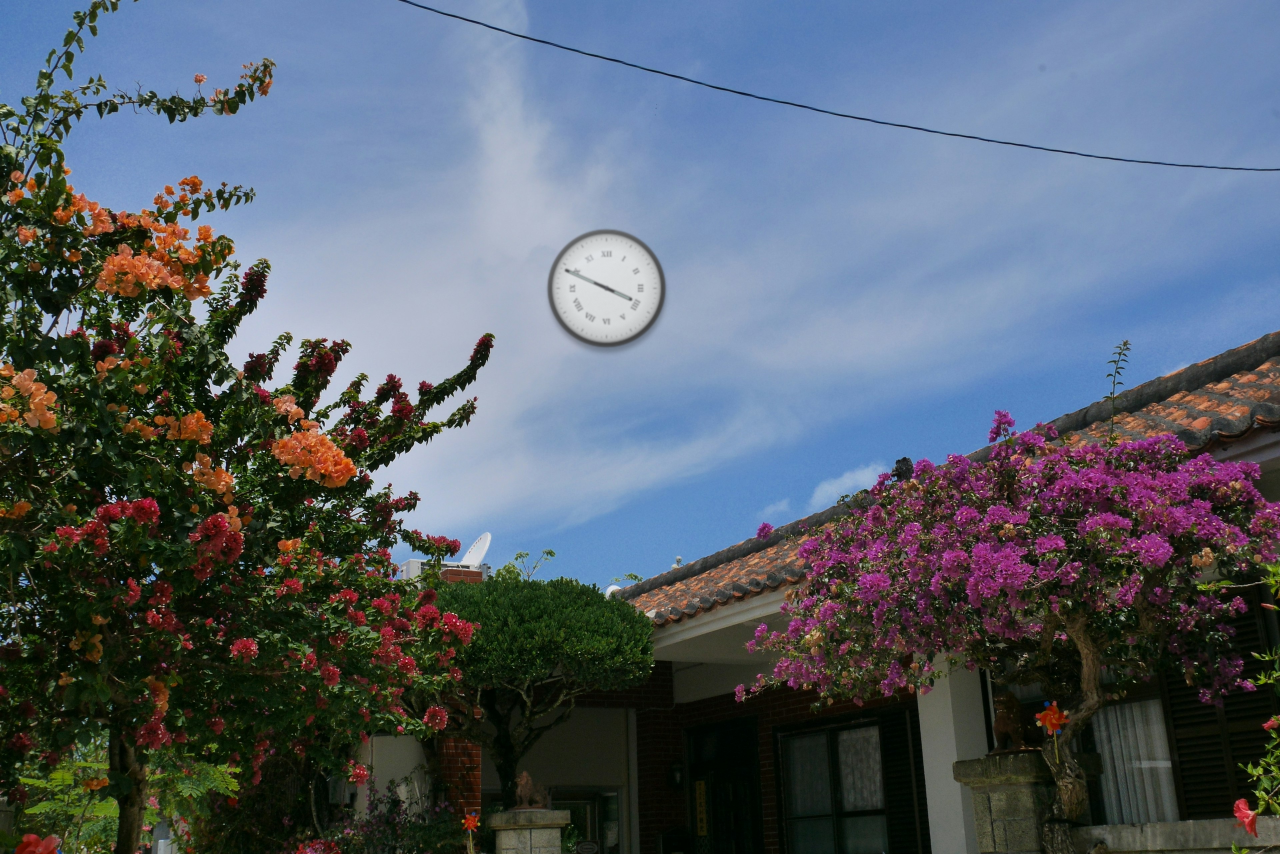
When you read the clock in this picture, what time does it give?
3:49
